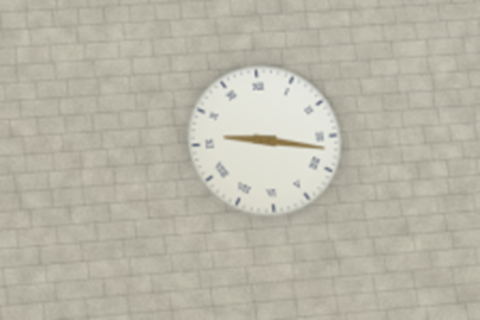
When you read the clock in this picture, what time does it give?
9:17
